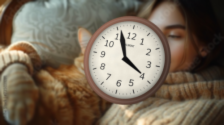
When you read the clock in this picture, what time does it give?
3:56
